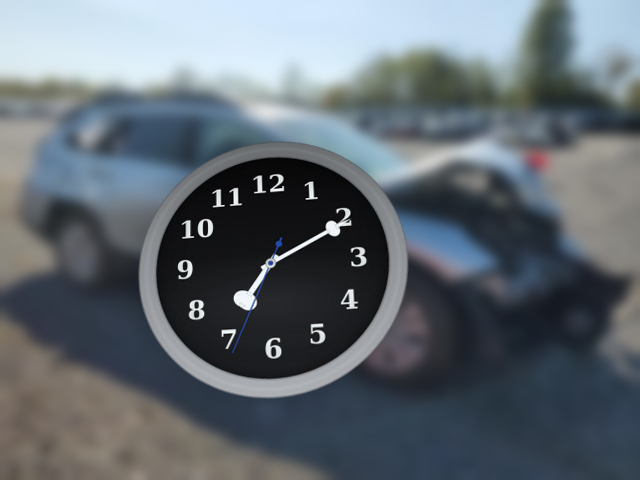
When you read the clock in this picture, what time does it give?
7:10:34
